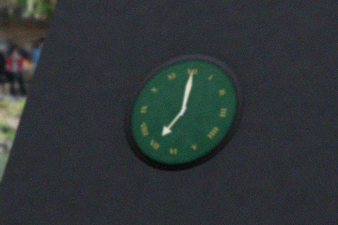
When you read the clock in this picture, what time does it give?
7:00
